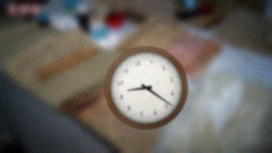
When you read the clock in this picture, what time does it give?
9:24
